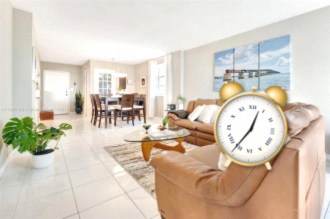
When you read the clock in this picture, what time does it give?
12:36
